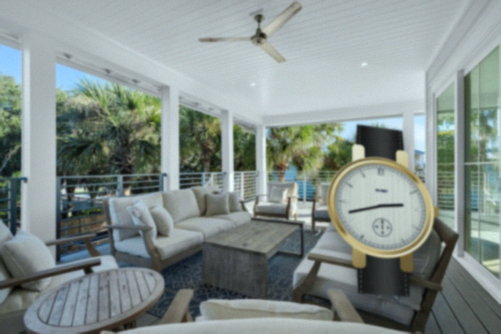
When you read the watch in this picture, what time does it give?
2:42
